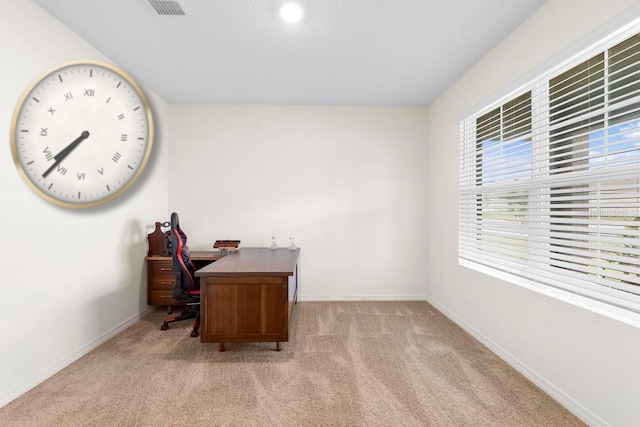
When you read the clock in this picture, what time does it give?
7:37
